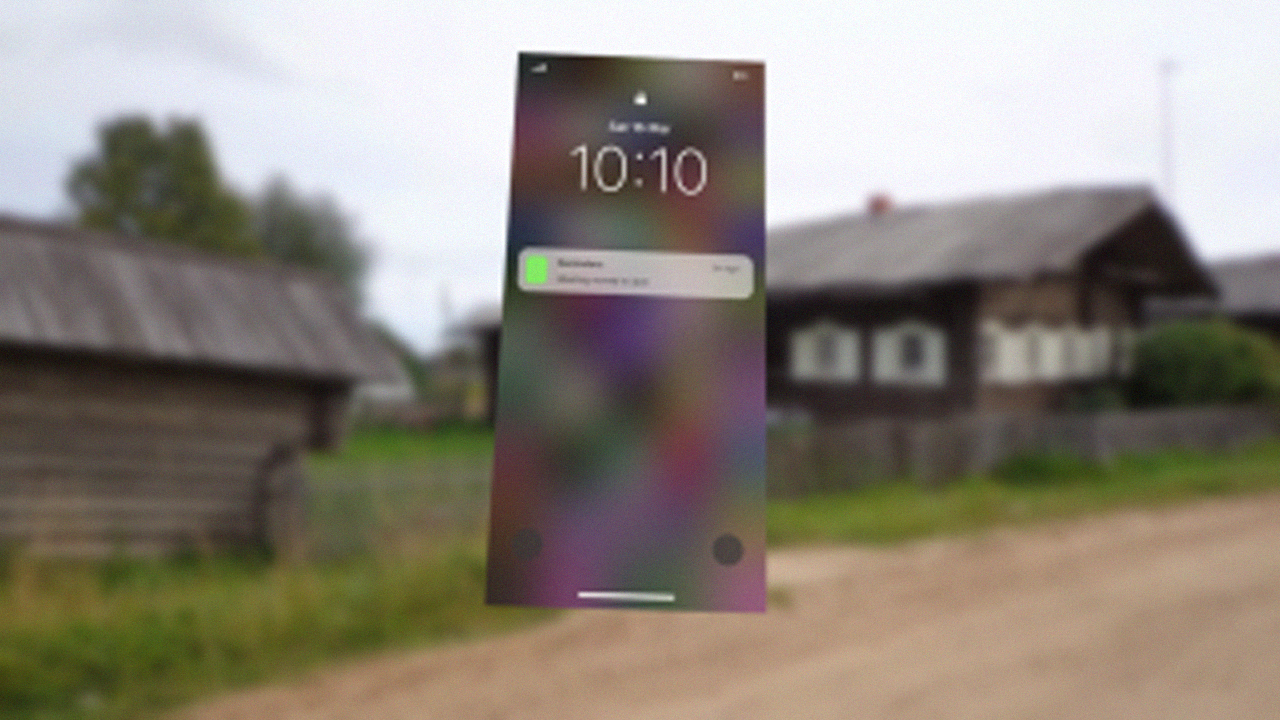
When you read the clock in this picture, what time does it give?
10:10
